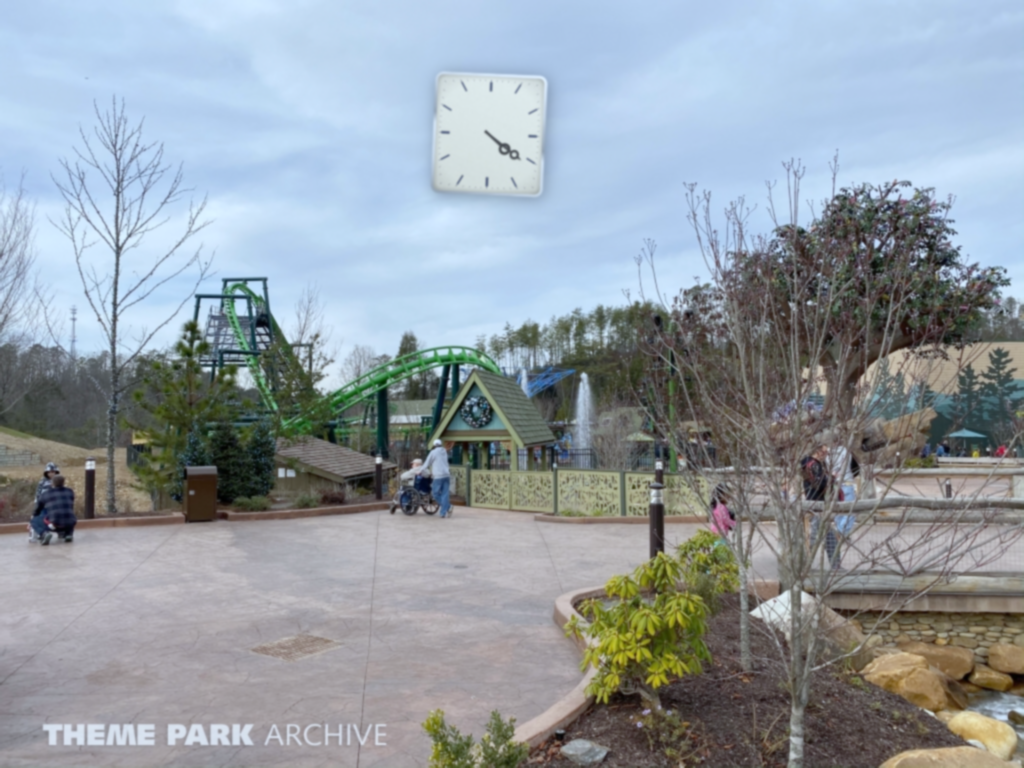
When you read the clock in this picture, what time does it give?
4:21
